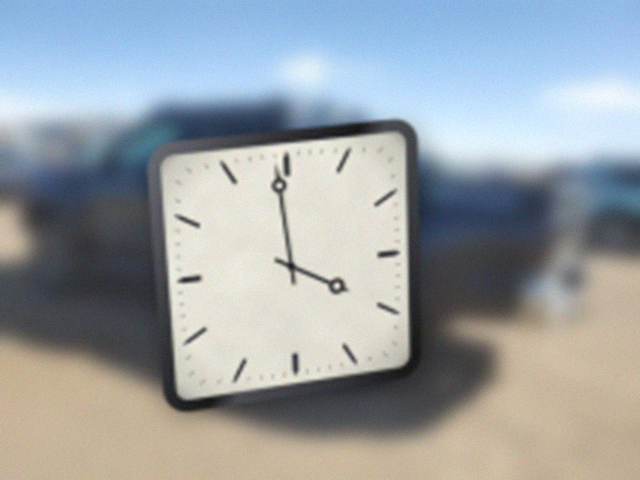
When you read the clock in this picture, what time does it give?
3:59
